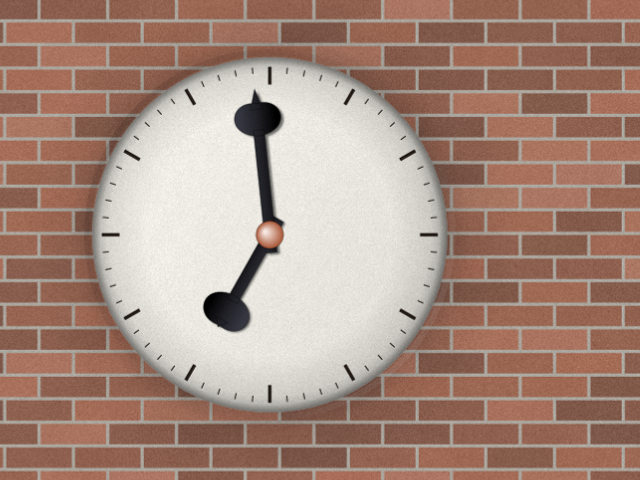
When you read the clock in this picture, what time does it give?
6:59
